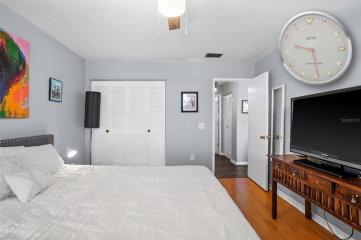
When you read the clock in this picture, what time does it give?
9:29
